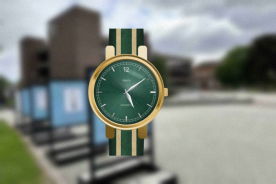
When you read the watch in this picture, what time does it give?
5:09
